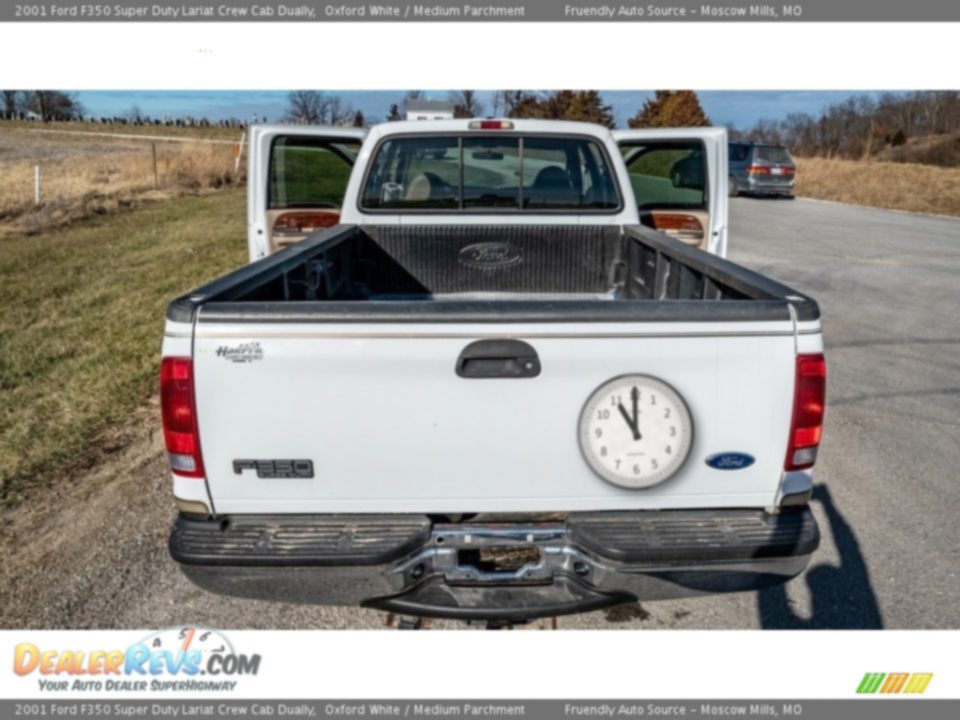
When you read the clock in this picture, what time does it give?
11:00
